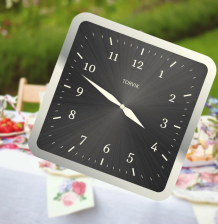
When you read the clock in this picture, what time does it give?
3:48
